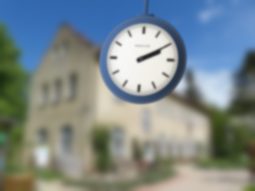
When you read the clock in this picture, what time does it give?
2:10
